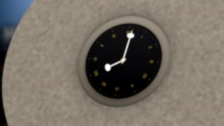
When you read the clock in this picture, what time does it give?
8:01
